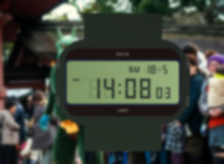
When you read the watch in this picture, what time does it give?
14:08:03
